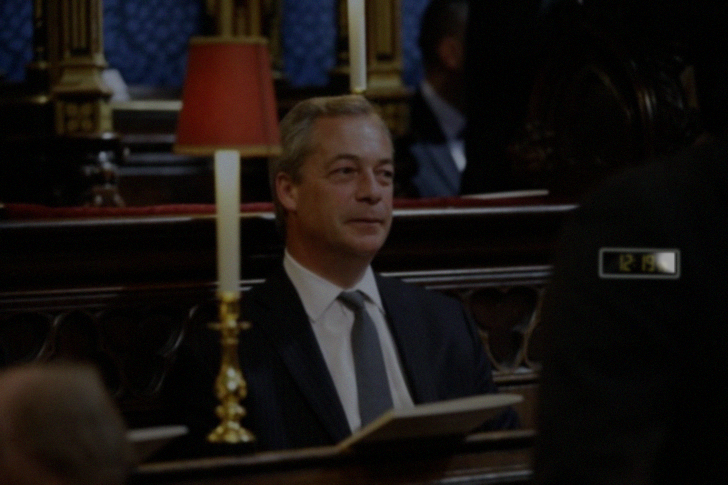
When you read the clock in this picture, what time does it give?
12:19
